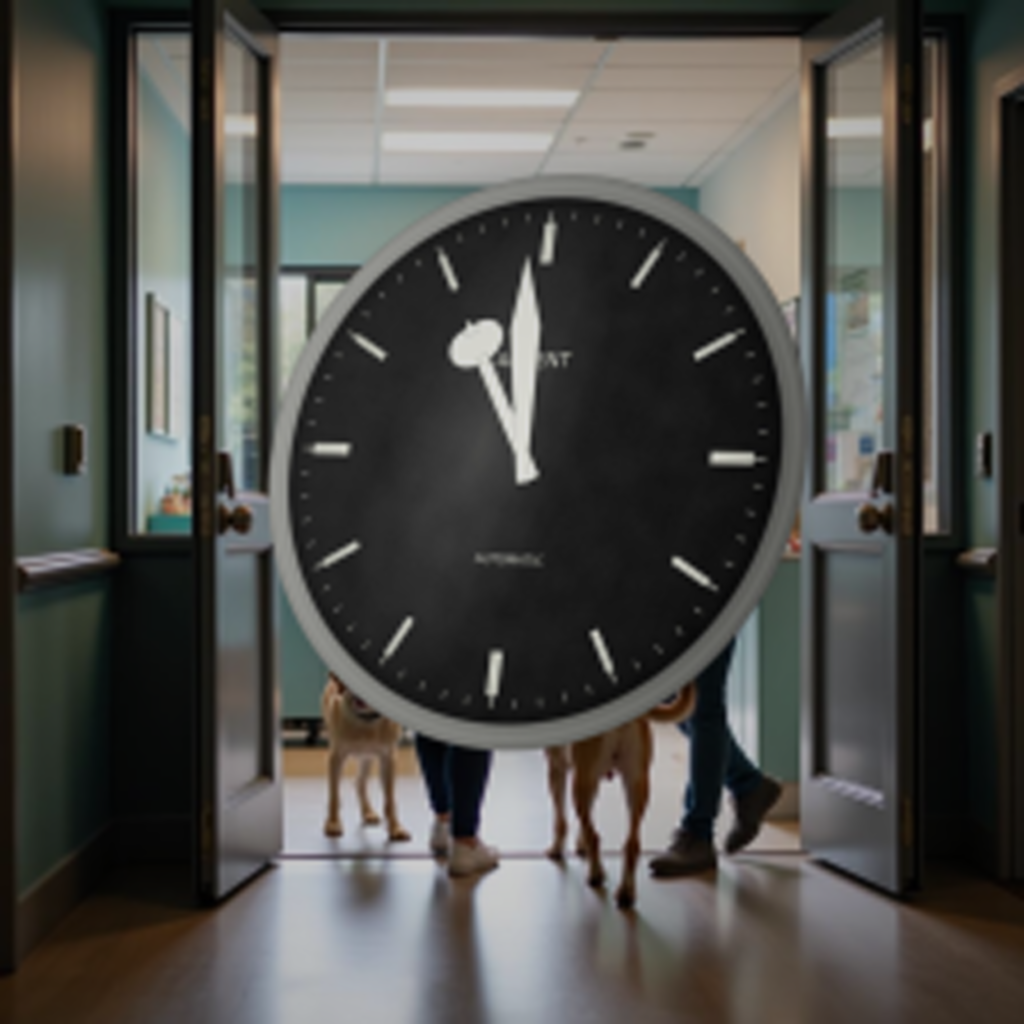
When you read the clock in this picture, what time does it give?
10:59
